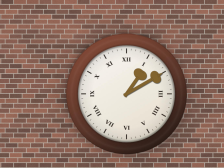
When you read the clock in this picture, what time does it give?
1:10
